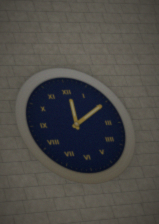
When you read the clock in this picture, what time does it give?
12:10
